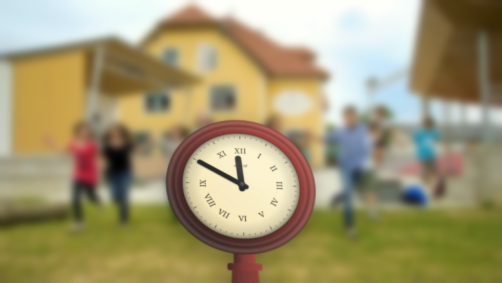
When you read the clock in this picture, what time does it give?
11:50
